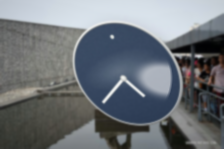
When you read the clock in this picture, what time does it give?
4:38
